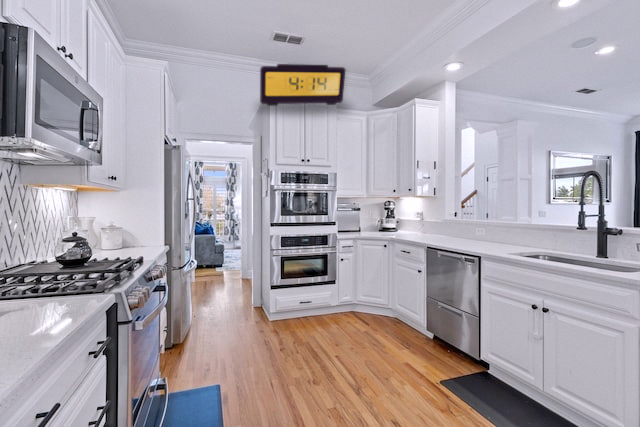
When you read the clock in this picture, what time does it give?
4:14
